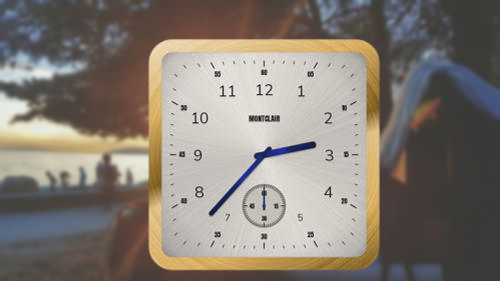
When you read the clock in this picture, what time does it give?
2:37
